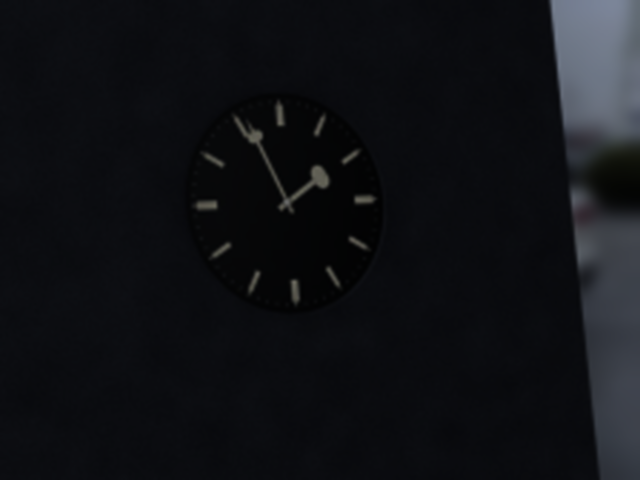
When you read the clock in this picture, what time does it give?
1:56
